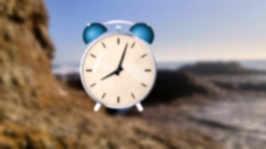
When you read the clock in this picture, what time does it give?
8:03
